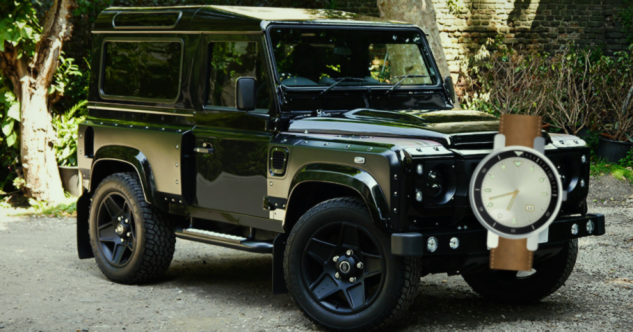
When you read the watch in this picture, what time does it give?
6:42
